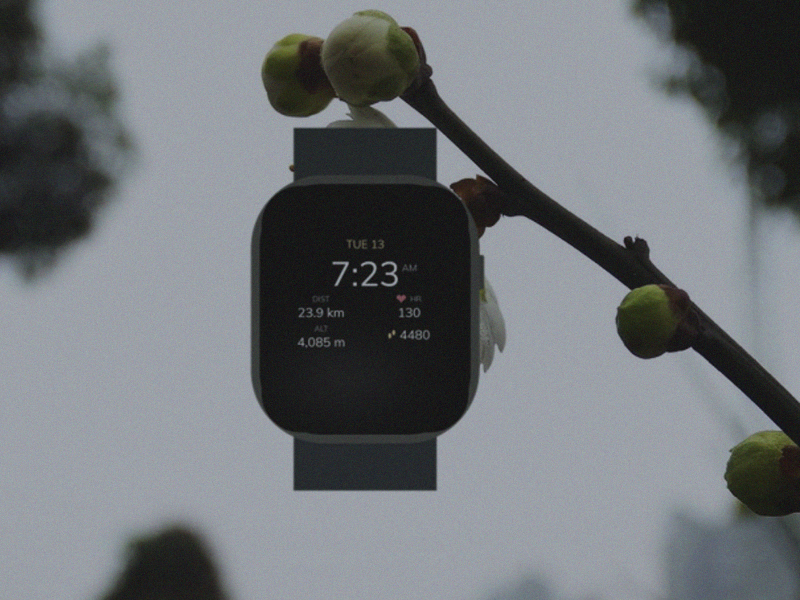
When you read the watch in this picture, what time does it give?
7:23
